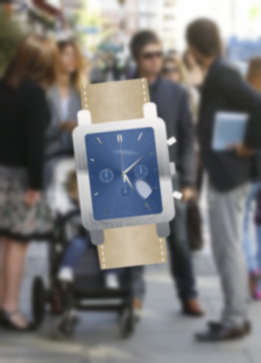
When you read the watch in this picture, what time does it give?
5:09
